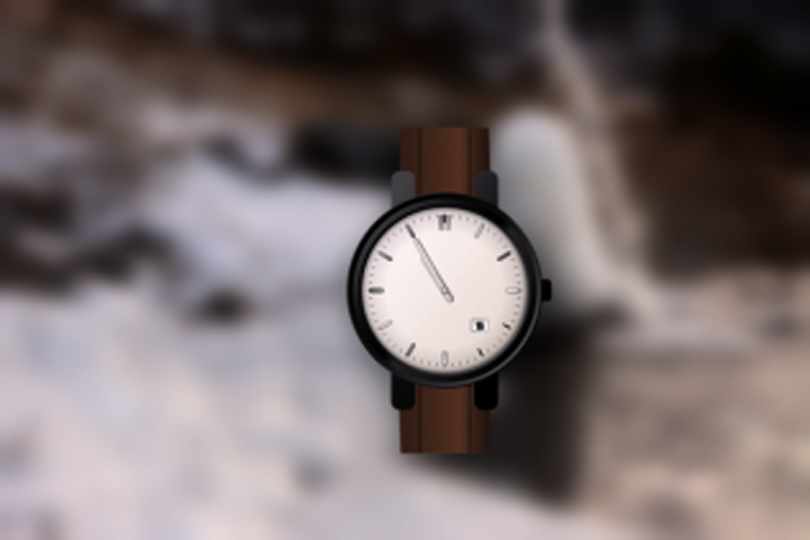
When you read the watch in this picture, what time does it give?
10:55
